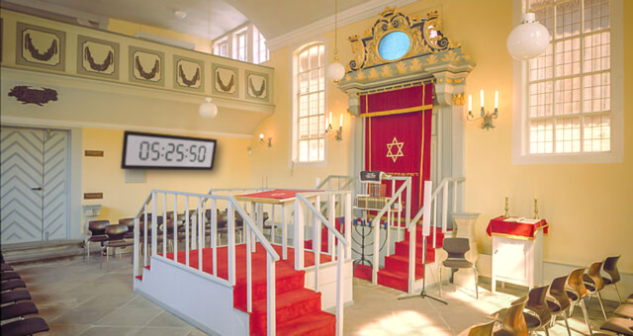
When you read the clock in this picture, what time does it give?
5:25:50
